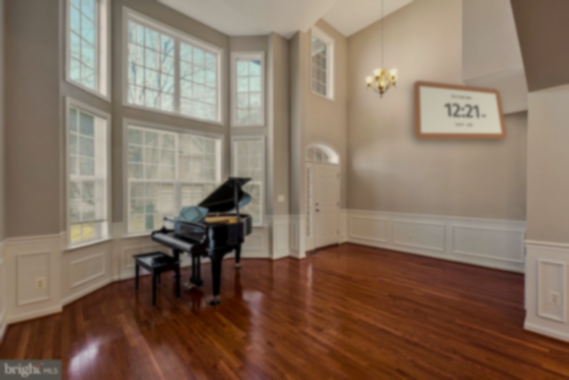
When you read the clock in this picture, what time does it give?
12:21
